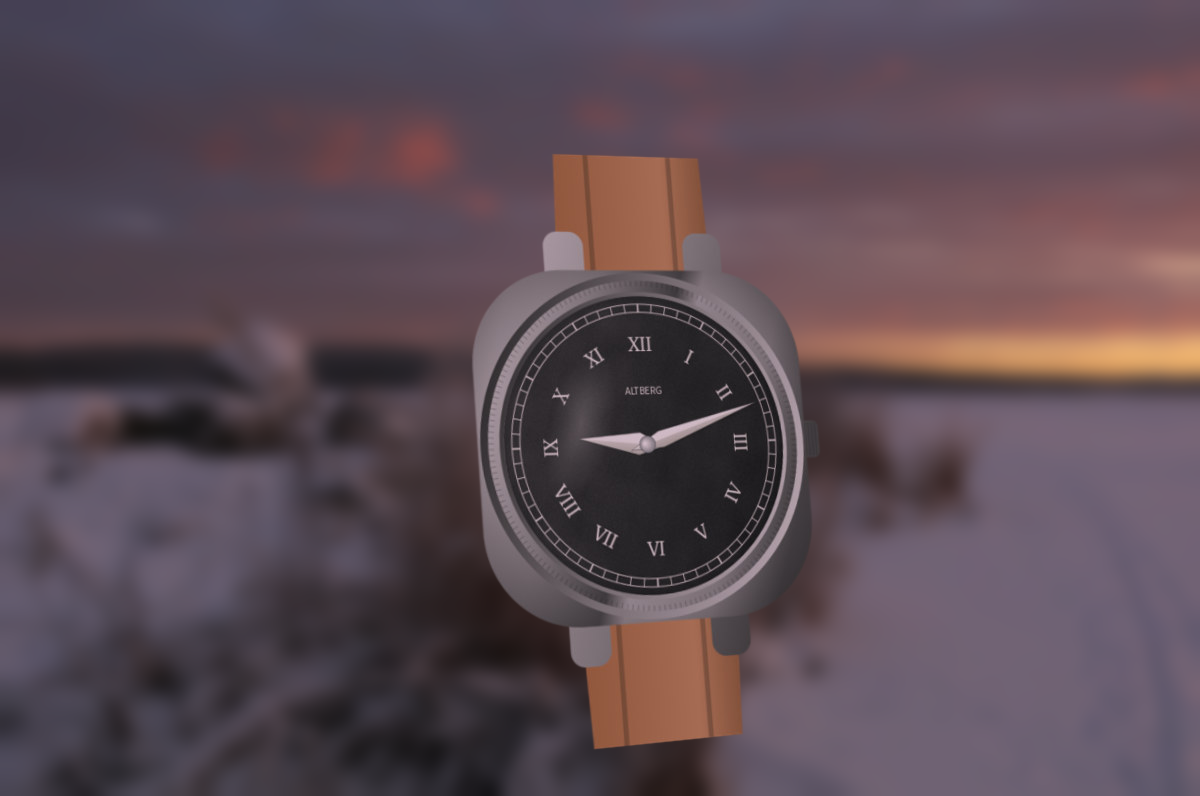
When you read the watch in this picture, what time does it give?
9:12
